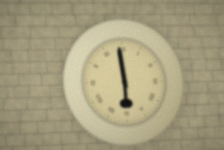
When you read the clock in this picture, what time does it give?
5:59
